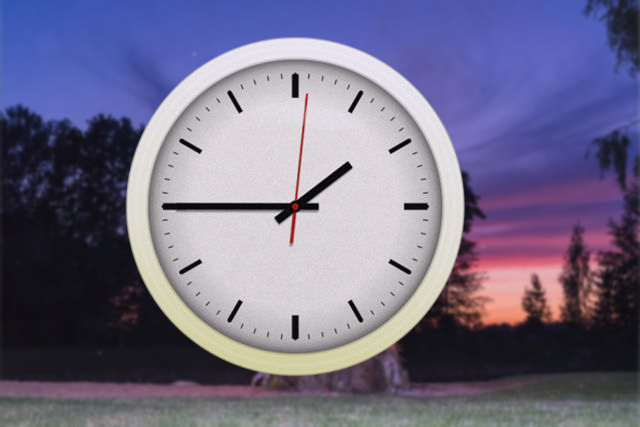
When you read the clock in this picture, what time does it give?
1:45:01
